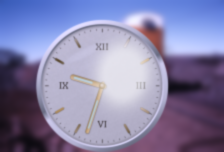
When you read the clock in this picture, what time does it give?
9:33
